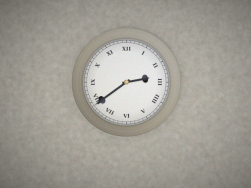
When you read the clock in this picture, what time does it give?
2:39
